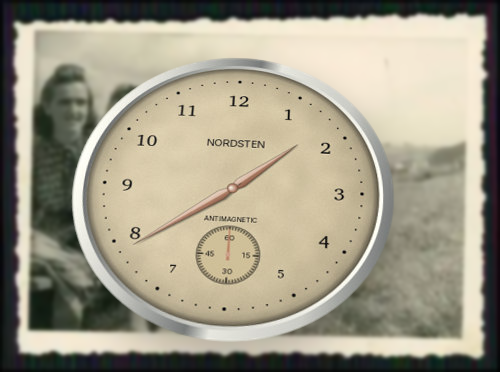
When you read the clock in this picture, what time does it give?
1:39
